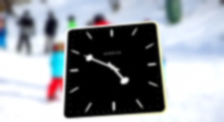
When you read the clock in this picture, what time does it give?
4:50
